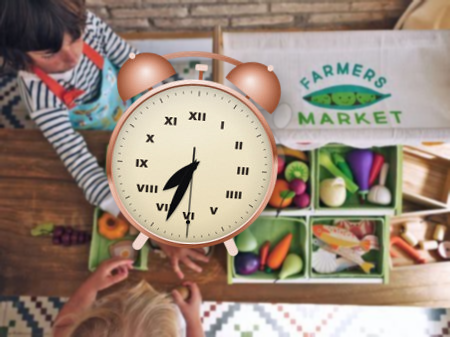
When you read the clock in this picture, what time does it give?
7:33:30
